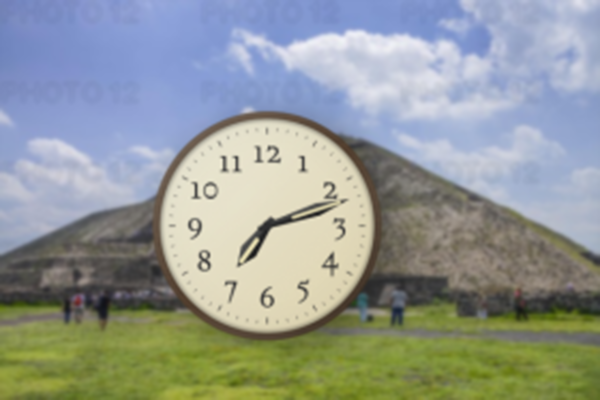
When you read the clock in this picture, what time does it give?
7:12
